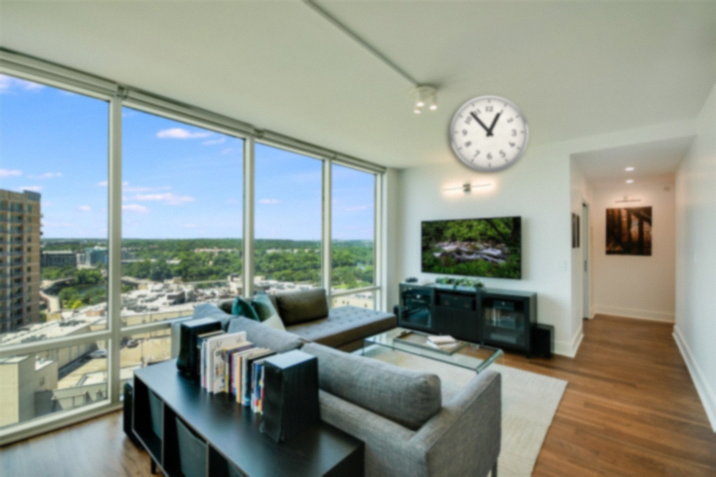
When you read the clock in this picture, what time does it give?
12:53
